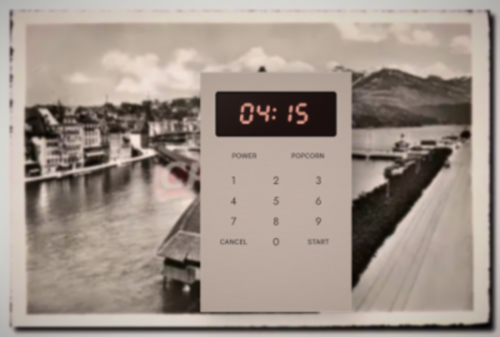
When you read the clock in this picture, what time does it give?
4:15
